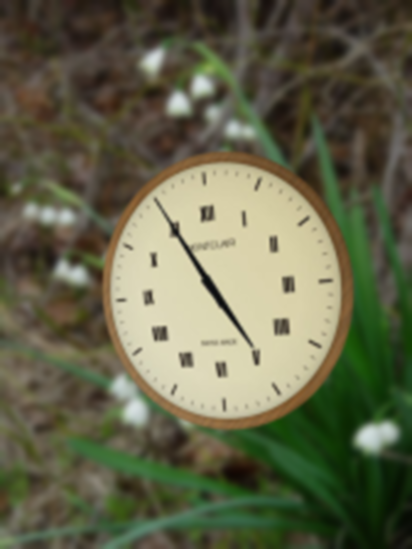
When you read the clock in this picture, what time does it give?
4:55
